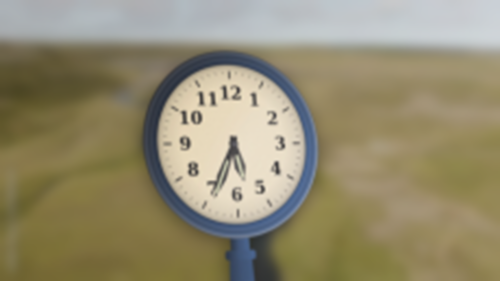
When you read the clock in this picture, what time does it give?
5:34
